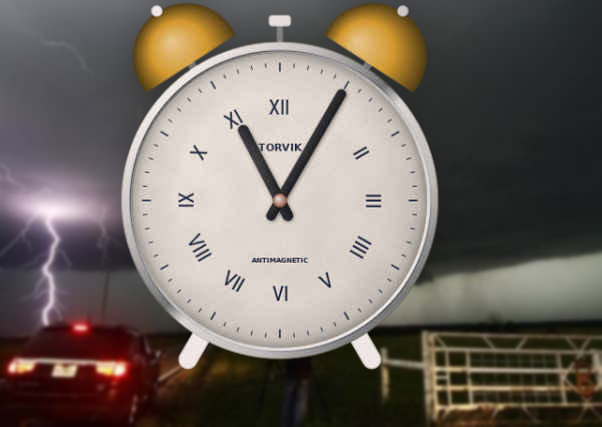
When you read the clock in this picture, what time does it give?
11:05
